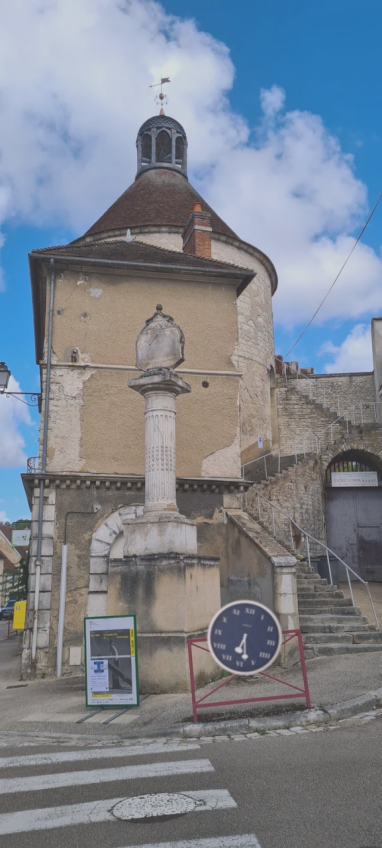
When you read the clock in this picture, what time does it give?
6:28
